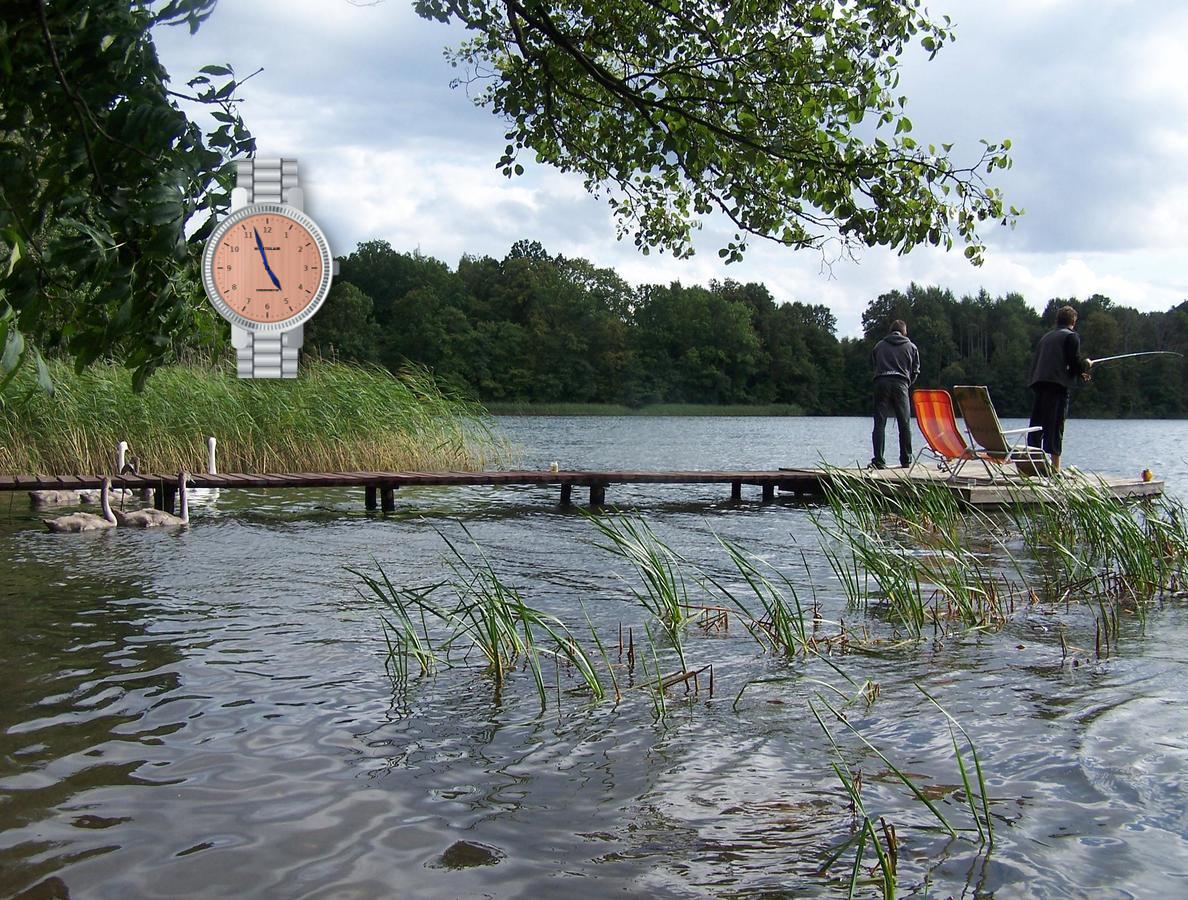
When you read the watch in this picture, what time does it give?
4:57
